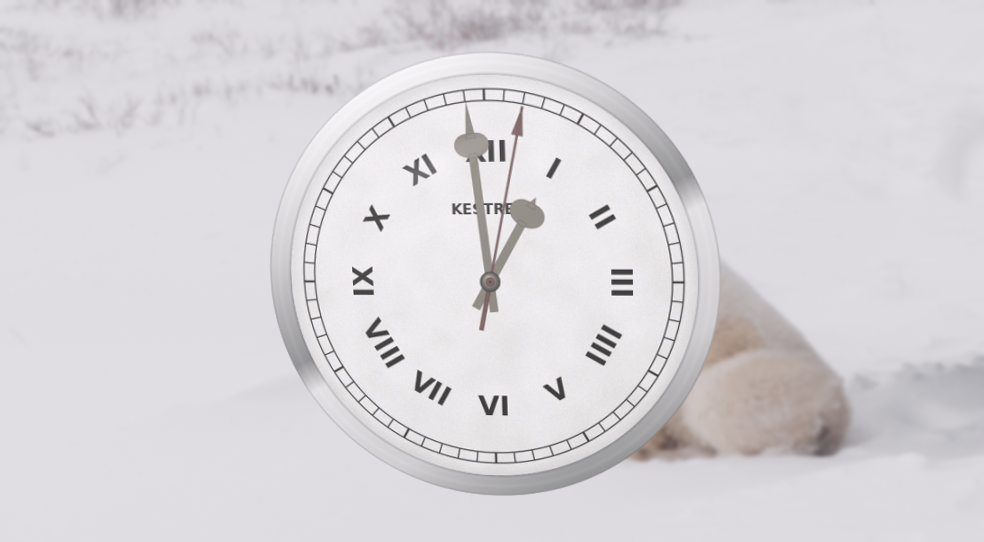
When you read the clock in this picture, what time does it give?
12:59:02
